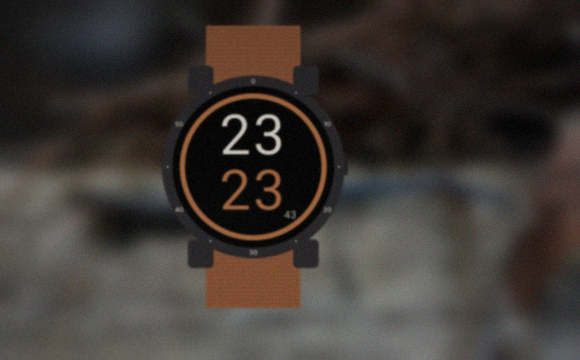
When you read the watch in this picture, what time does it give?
23:23:43
